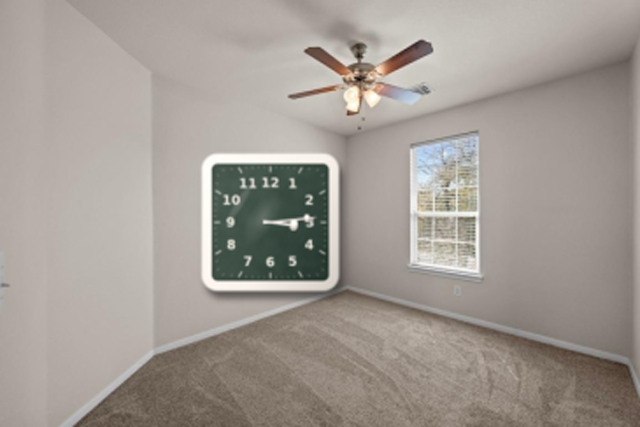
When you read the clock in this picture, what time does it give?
3:14
